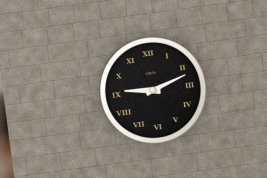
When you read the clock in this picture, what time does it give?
9:12
